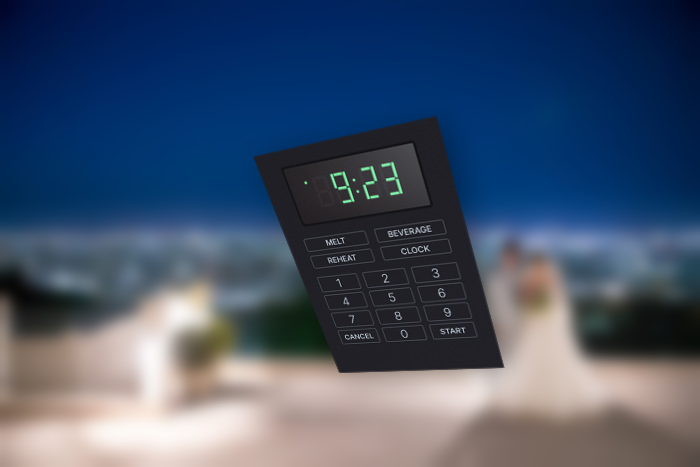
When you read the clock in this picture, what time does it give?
9:23
